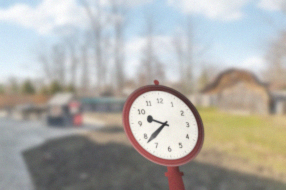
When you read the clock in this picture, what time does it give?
9:38
